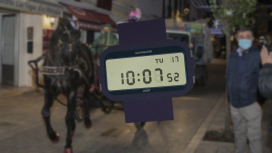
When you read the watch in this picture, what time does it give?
10:07:52
